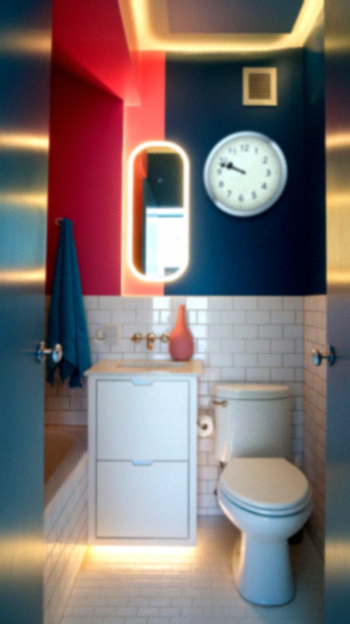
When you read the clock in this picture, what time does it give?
9:48
